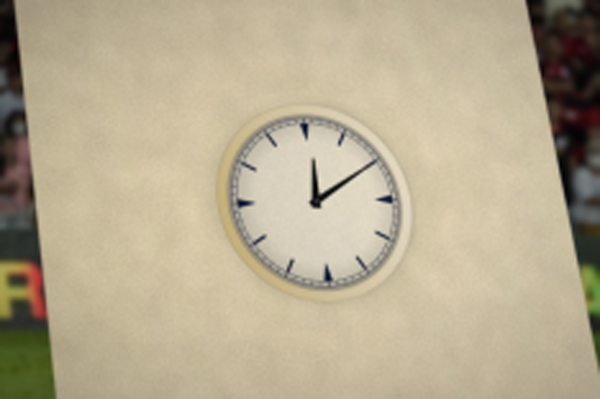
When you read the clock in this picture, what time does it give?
12:10
